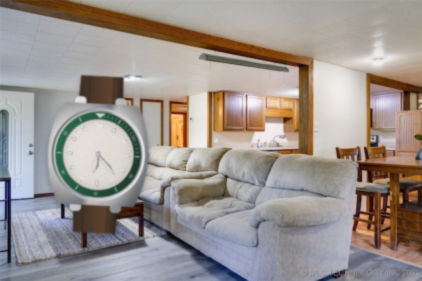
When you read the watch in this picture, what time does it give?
6:23
